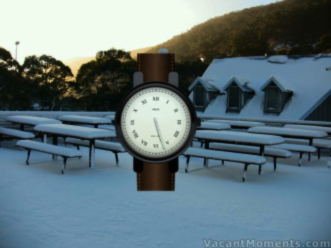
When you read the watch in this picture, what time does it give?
5:27
